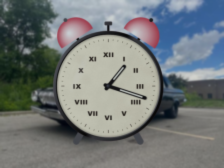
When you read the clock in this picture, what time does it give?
1:18
